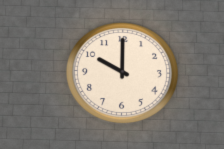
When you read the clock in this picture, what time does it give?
10:00
